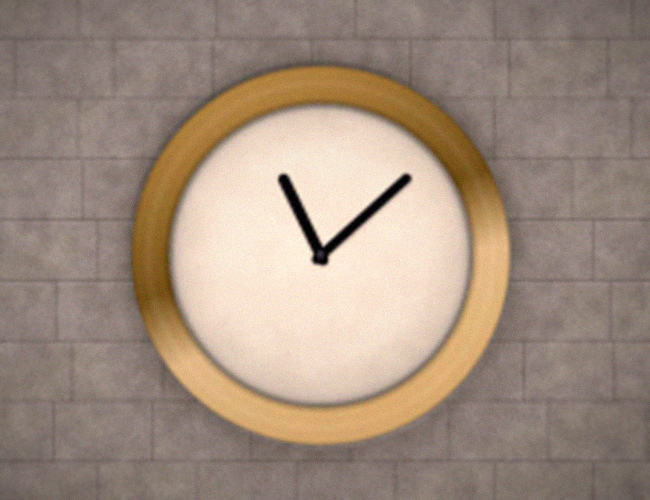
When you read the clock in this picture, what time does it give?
11:08
